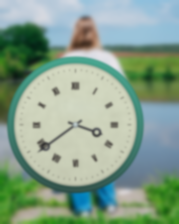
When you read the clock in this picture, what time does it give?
3:39
